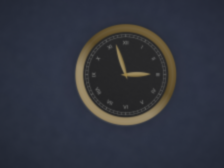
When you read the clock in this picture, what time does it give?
2:57
